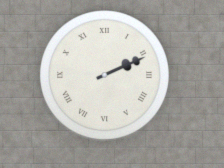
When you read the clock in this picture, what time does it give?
2:11
